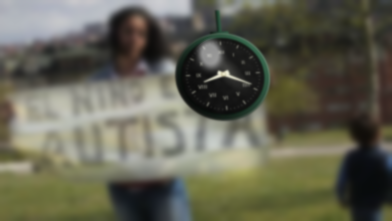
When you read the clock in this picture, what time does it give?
8:19
